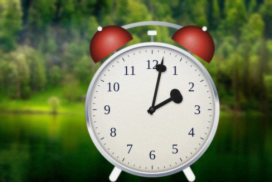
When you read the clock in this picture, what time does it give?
2:02
